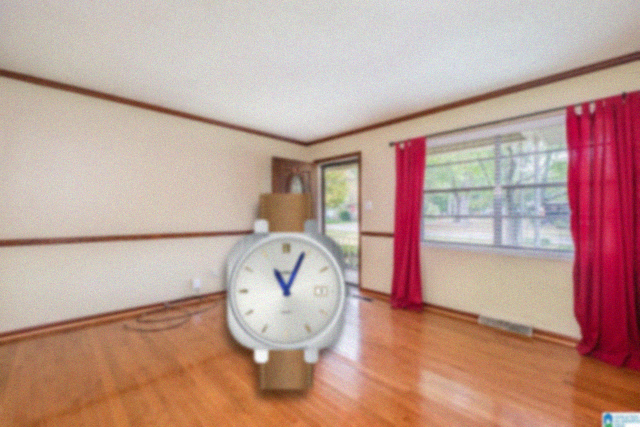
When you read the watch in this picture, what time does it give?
11:04
